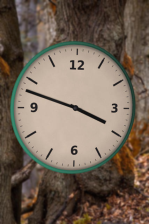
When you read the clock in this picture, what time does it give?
3:48
